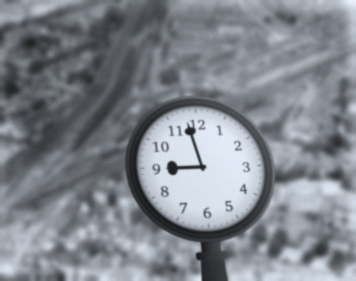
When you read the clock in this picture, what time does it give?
8:58
